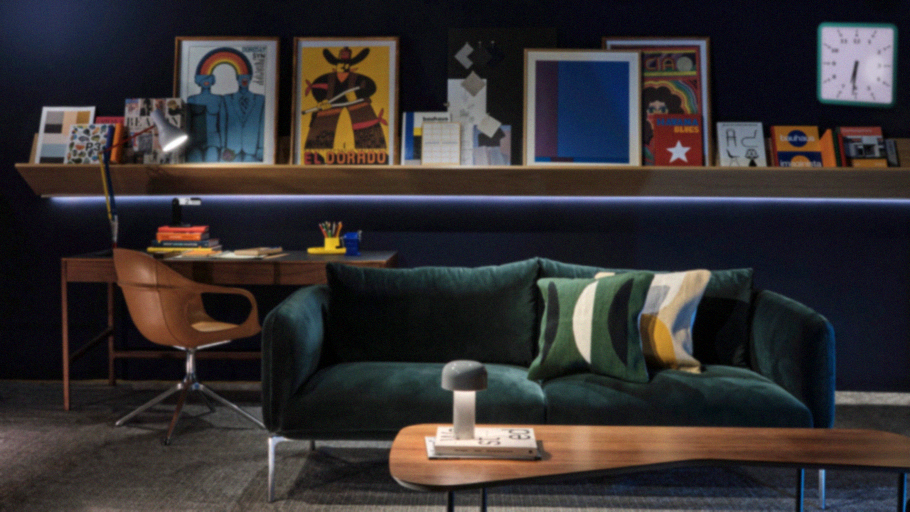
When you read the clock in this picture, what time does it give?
6:31
